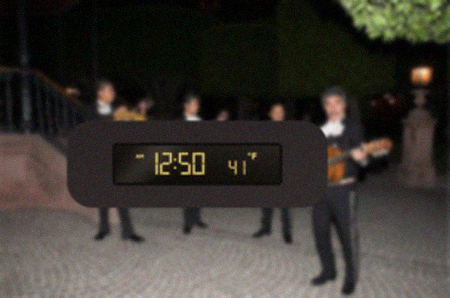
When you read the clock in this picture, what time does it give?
12:50
